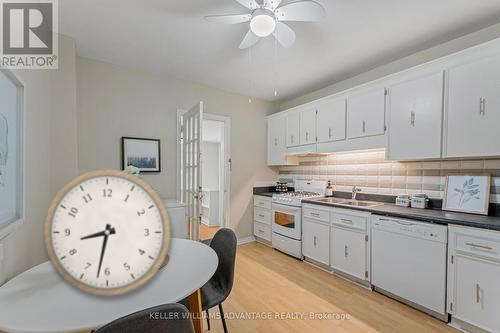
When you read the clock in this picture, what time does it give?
8:32
